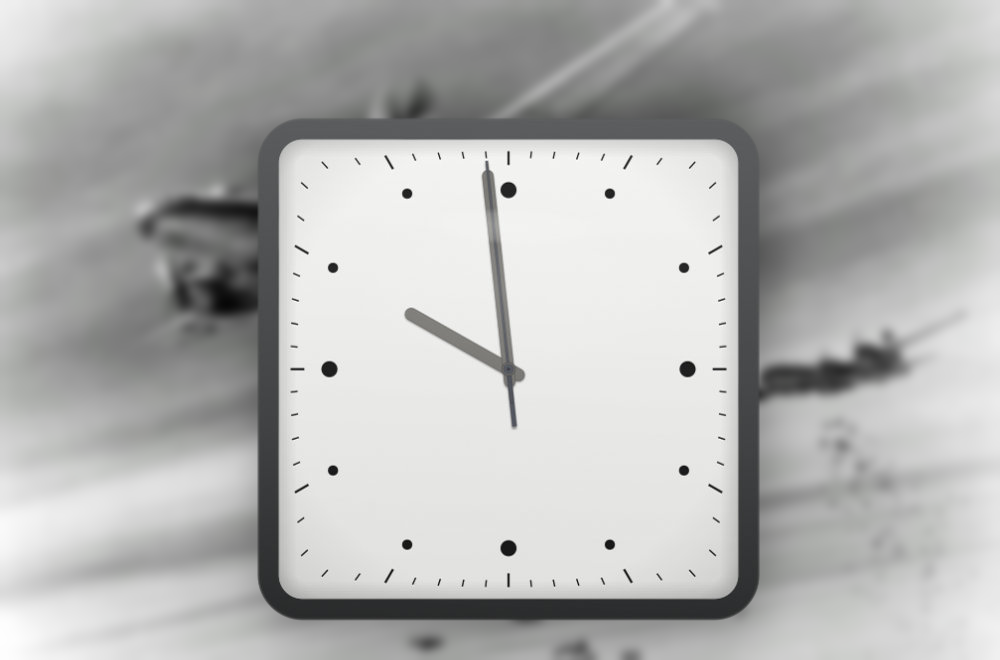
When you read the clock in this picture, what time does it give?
9:58:59
